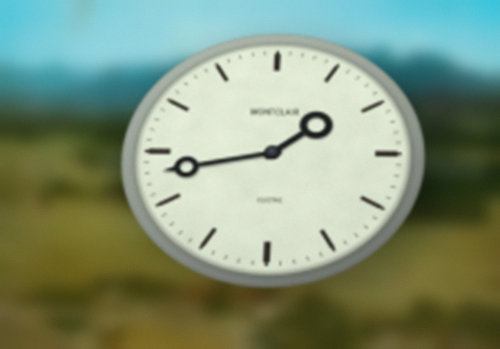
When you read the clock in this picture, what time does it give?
1:43
